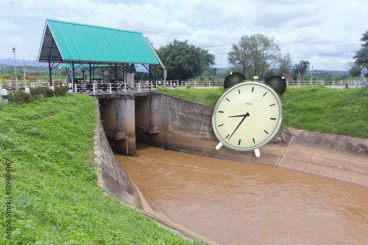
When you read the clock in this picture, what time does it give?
8:34
